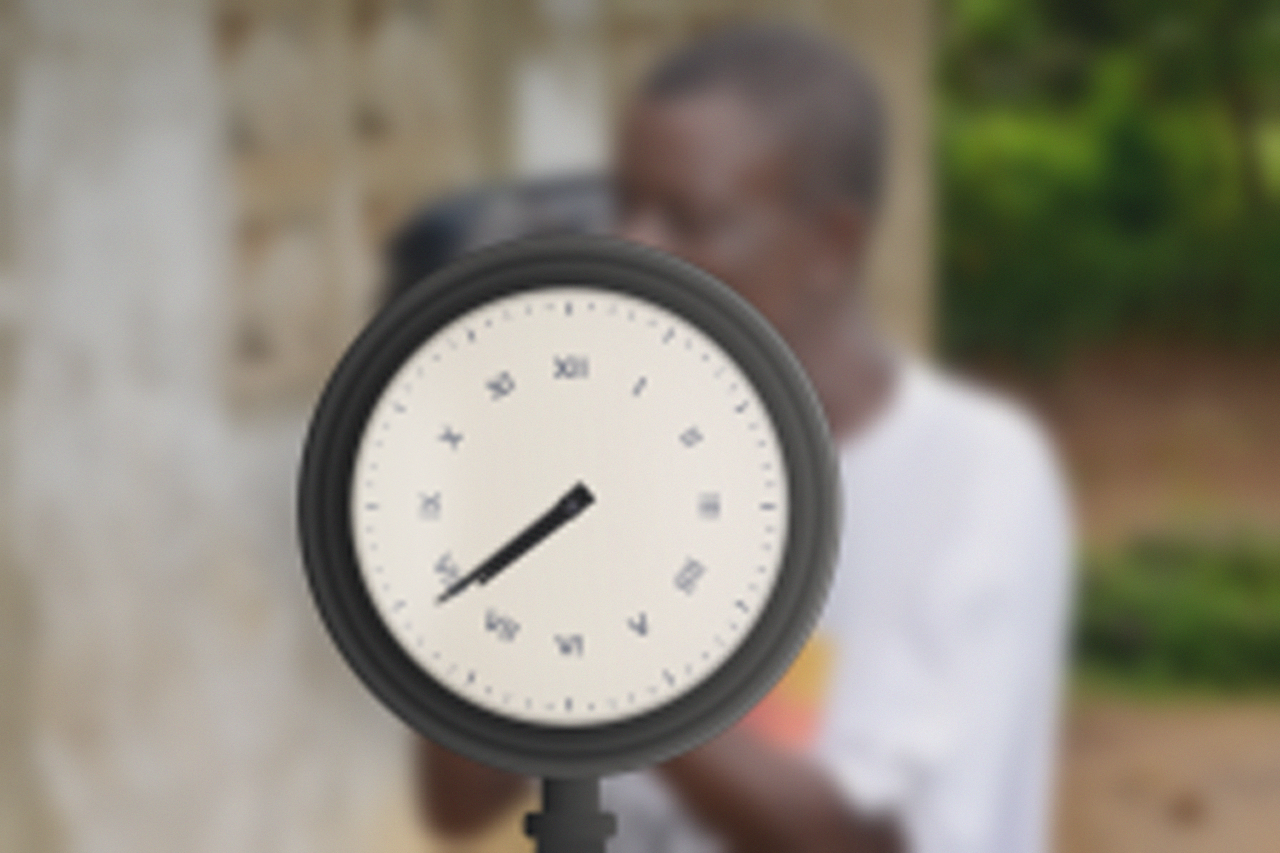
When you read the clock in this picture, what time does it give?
7:39
